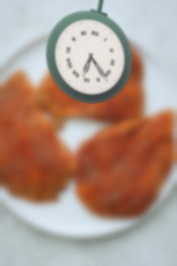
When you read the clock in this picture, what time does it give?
6:22
